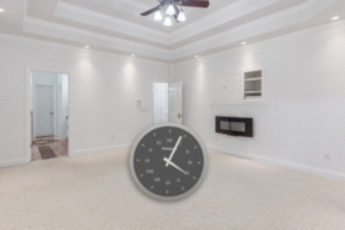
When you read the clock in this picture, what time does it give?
4:04
